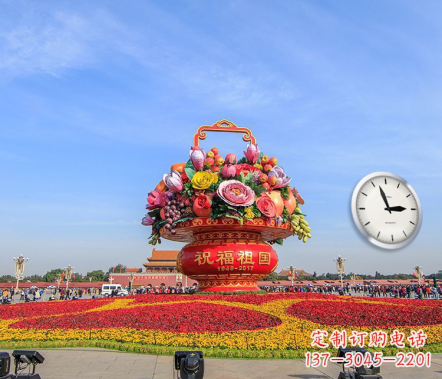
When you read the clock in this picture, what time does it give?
2:57
